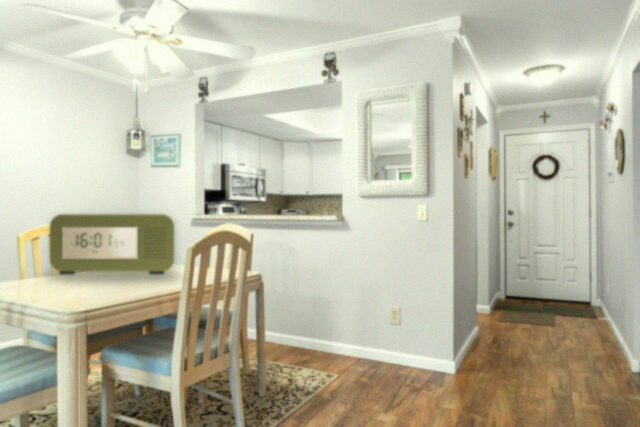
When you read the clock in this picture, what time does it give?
16:01
